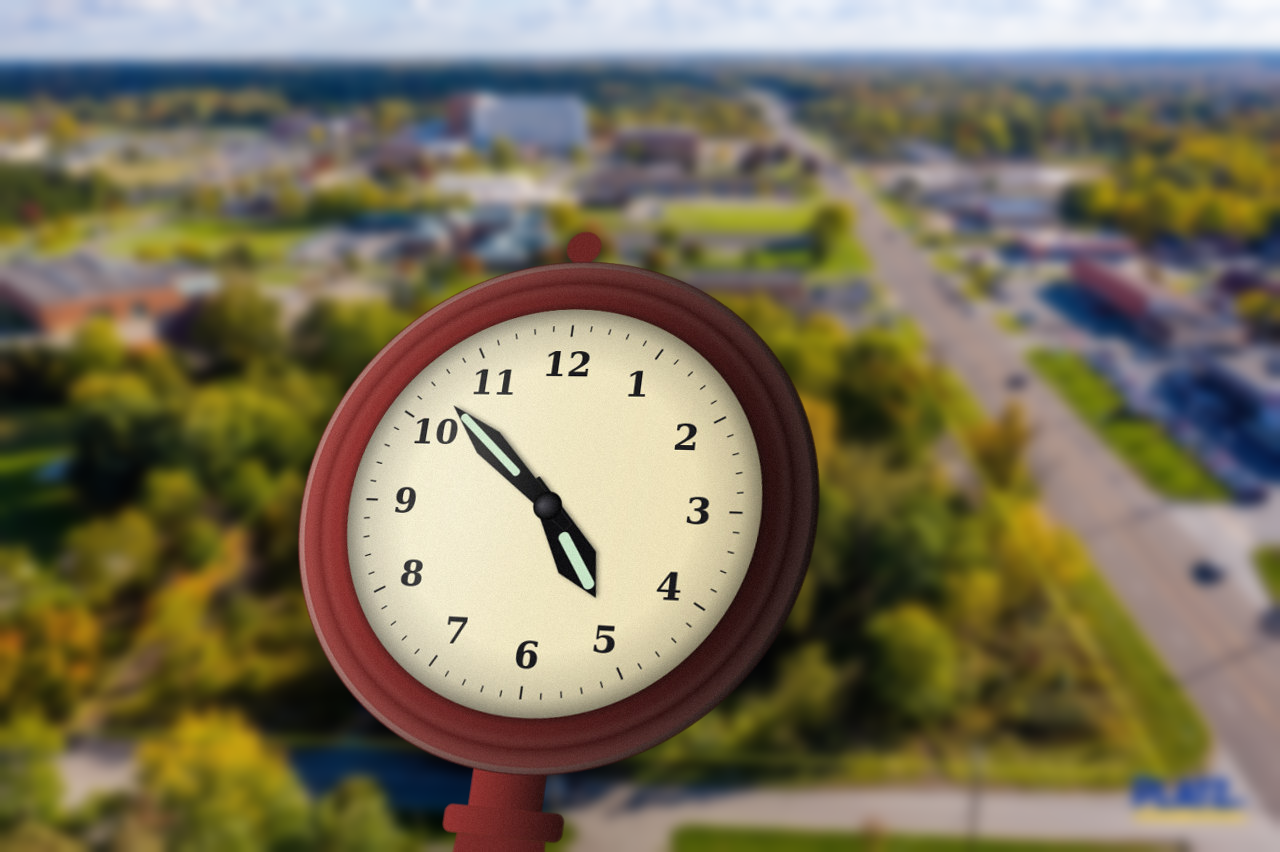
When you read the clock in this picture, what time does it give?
4:52
